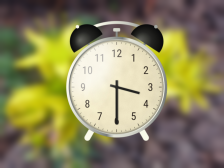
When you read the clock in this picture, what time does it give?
3:30
